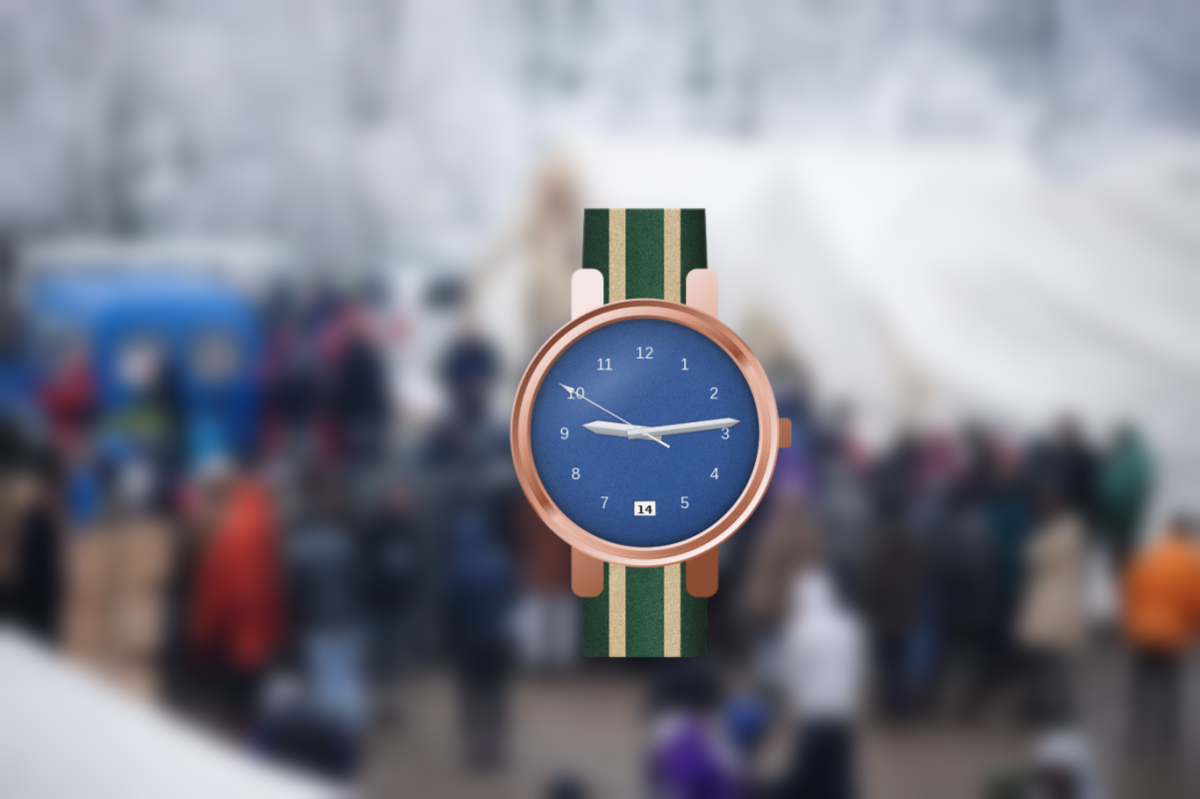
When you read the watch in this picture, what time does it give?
9:13:50
